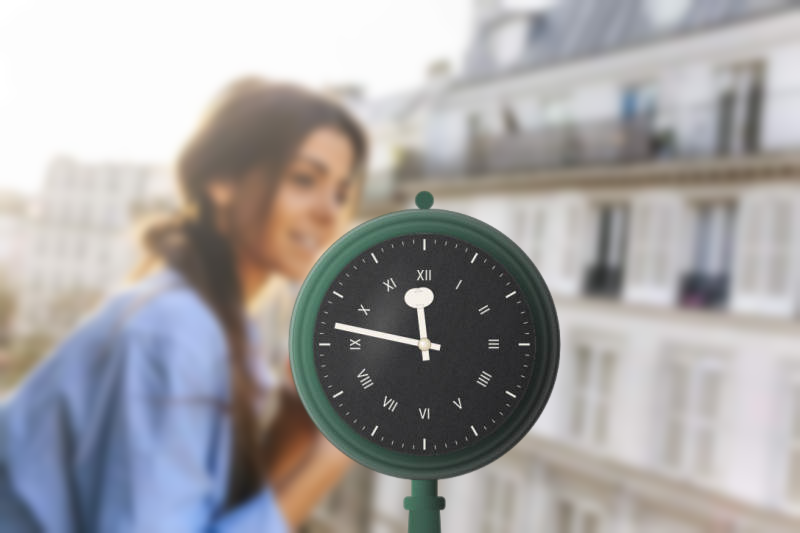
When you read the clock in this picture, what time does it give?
11:47
